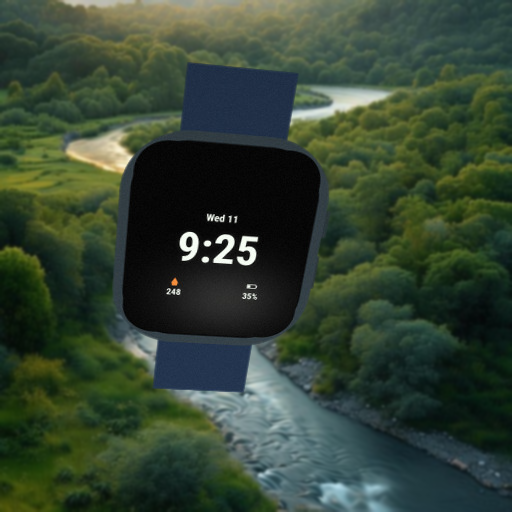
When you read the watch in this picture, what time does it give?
9:25
